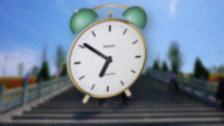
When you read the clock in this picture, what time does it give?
6:51
